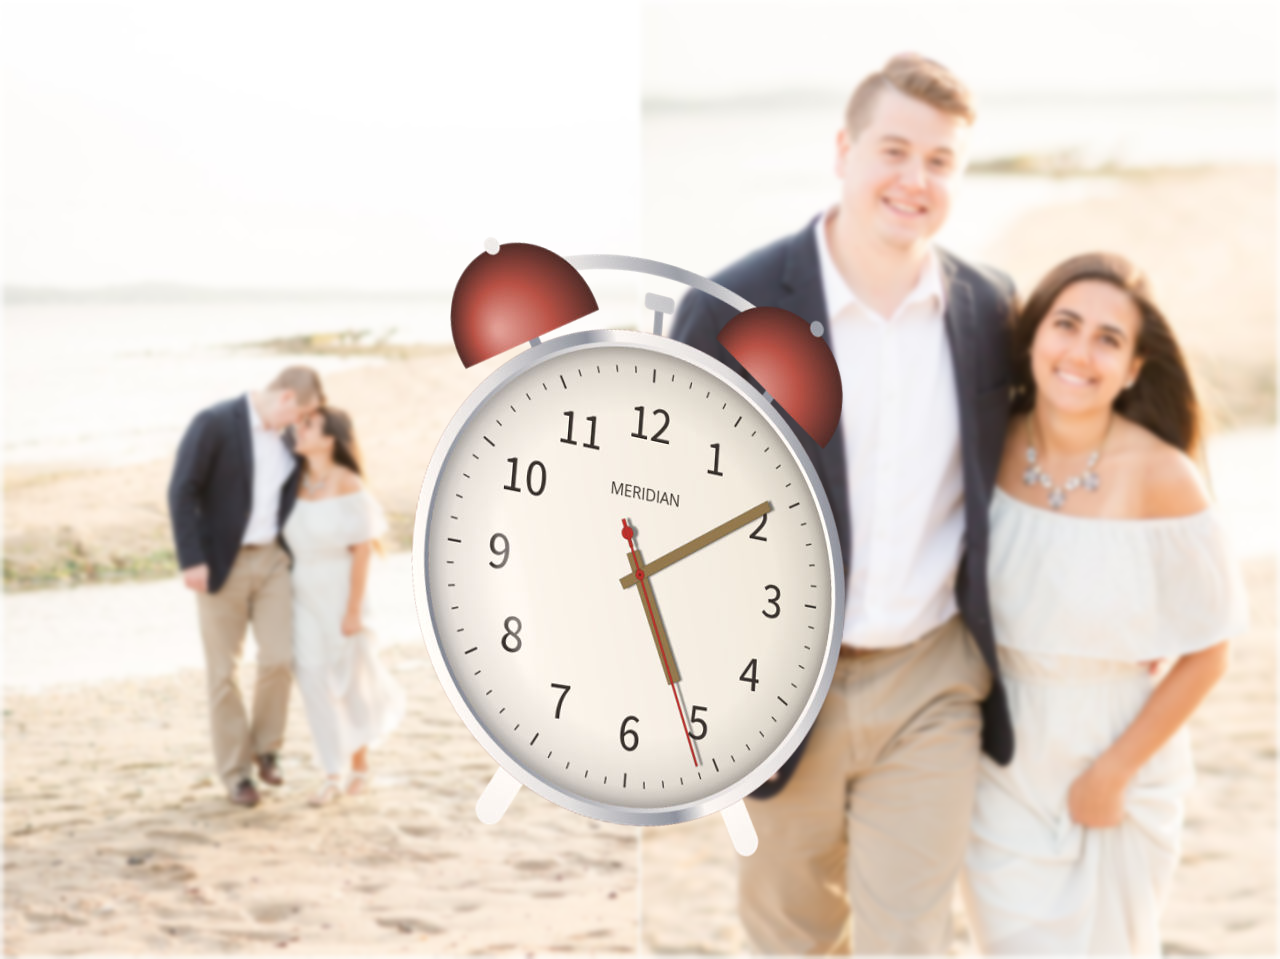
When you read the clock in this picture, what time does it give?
5:09:26
